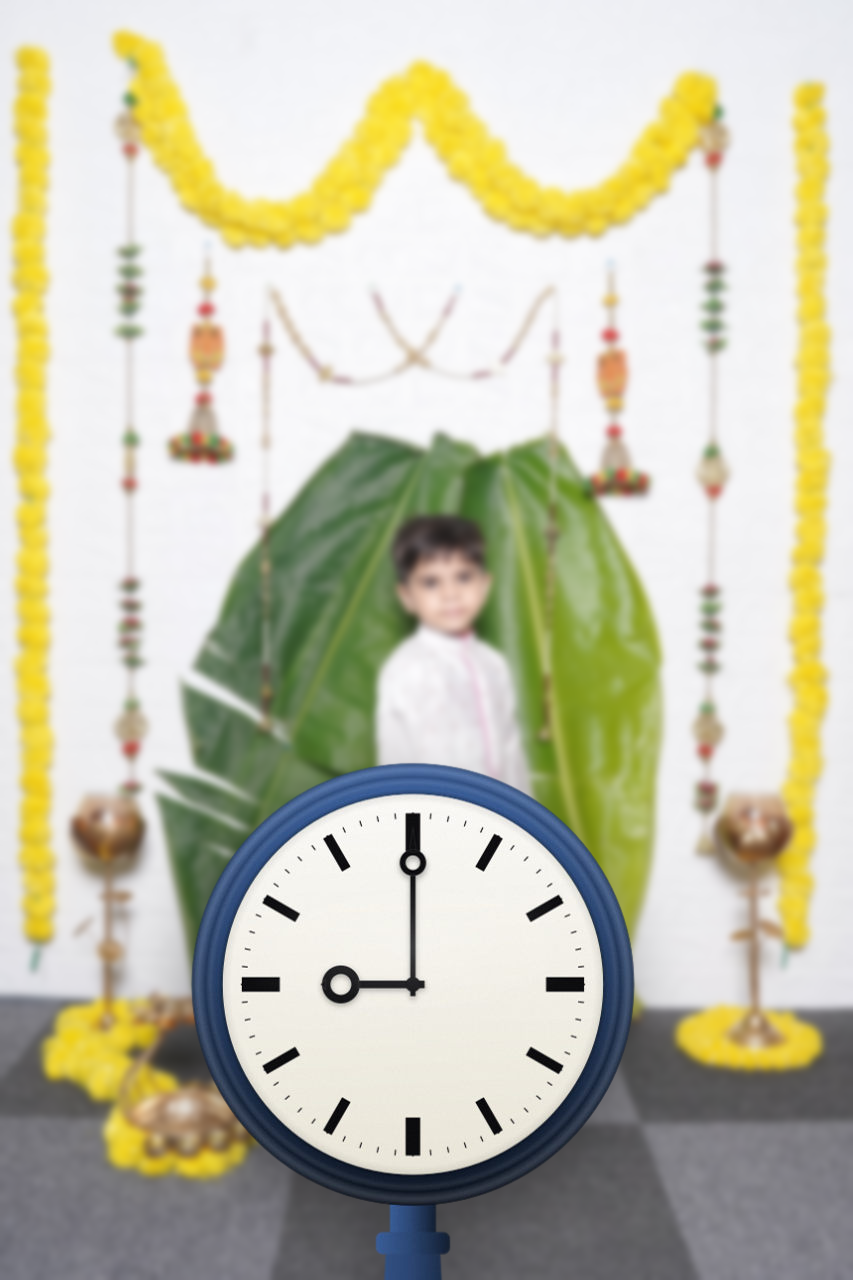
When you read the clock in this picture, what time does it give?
9:00
